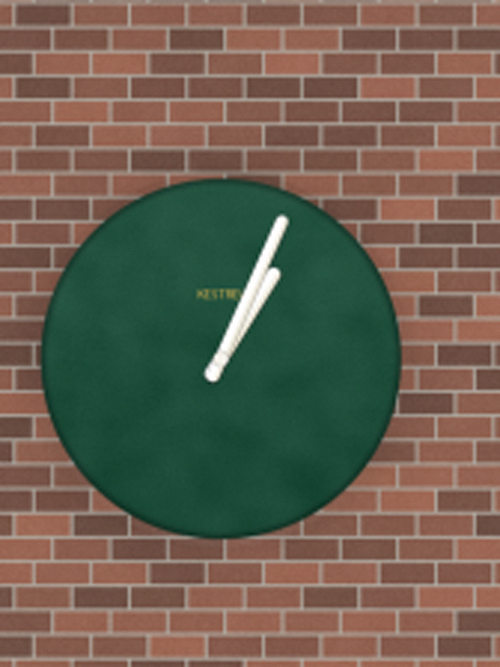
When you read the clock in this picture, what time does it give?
1:04
